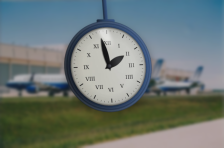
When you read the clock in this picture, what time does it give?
1:58
